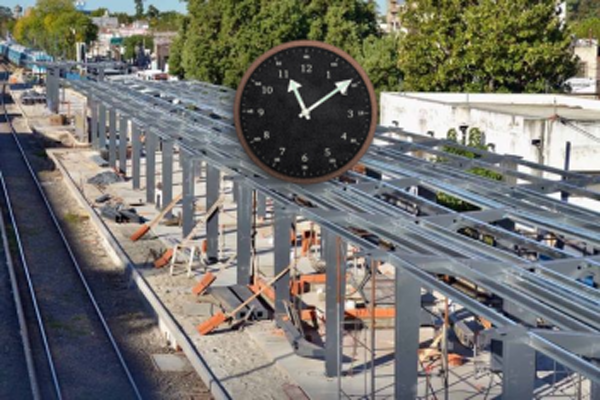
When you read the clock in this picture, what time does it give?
11:09
